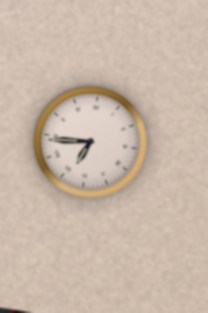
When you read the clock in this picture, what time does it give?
6:44
